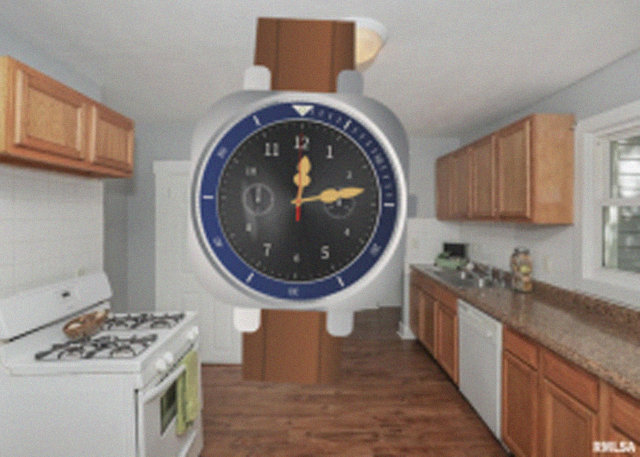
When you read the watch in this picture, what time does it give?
12:13
